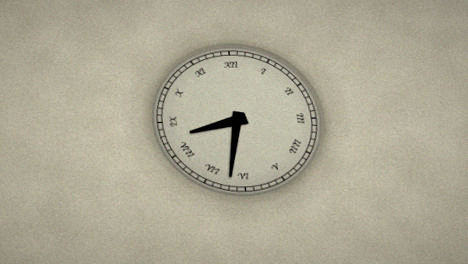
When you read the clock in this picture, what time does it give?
8:32
